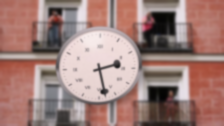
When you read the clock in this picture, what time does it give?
2:28
